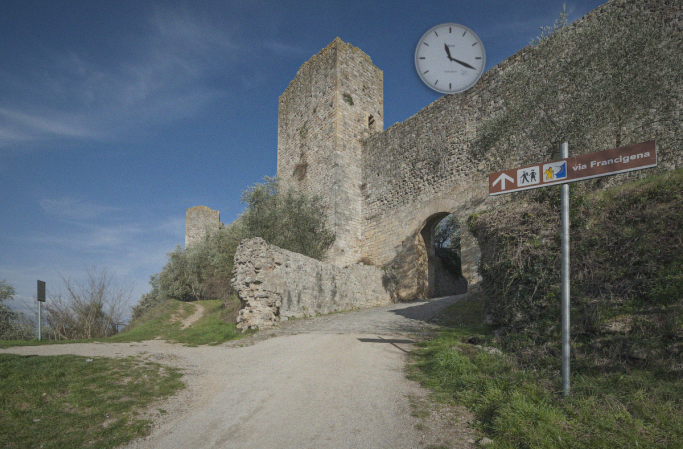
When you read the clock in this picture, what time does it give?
11:19
